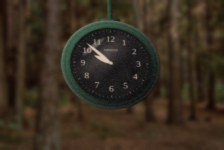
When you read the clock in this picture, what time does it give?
9:52
